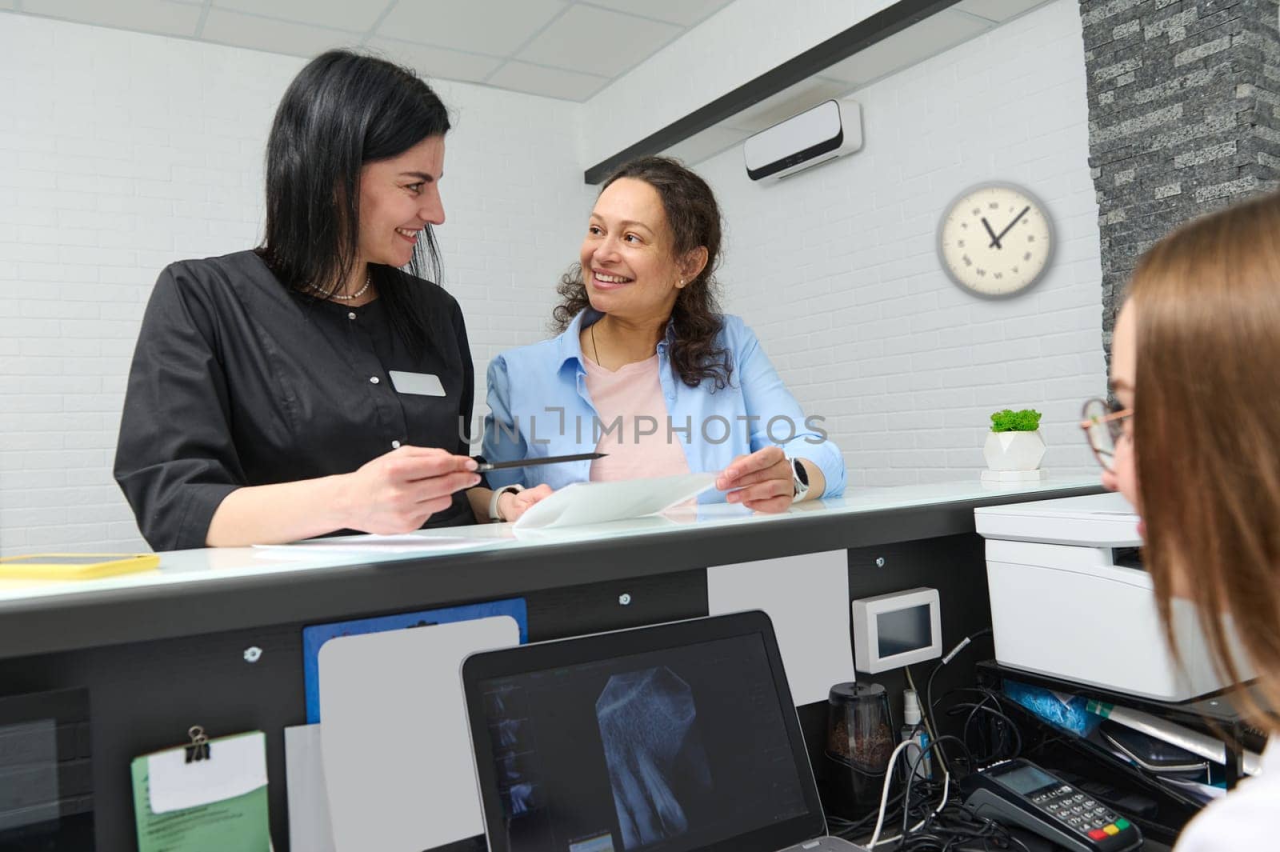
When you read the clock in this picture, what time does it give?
11:08
